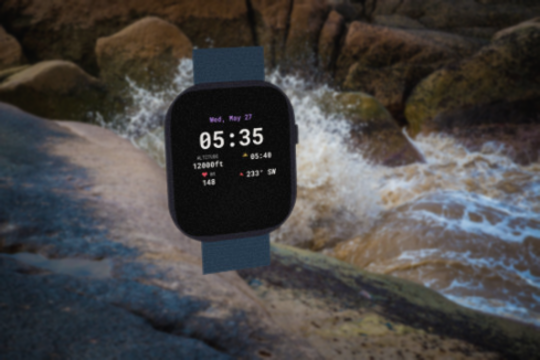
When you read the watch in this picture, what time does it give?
5:35
